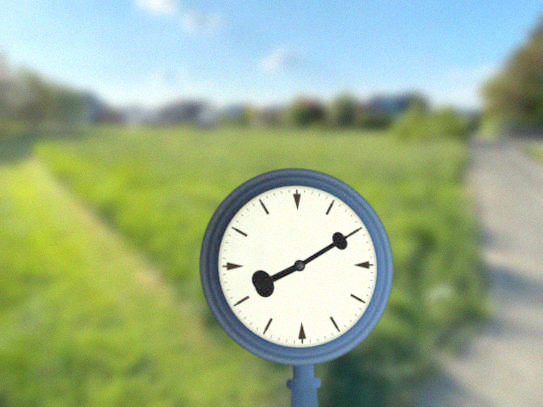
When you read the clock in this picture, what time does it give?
8:10
